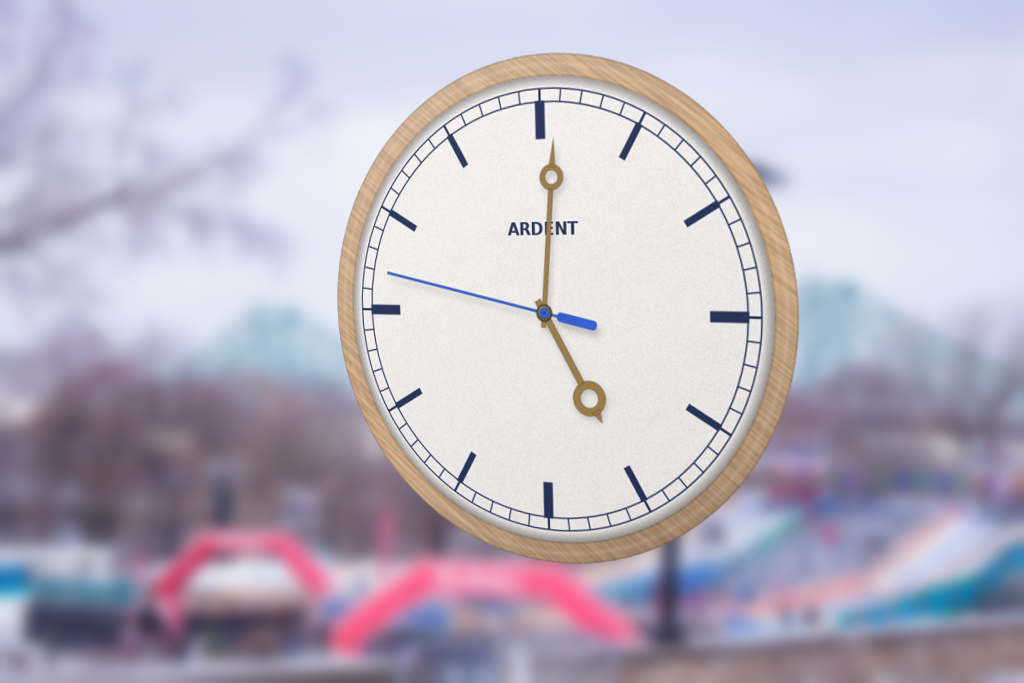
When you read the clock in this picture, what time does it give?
5:00:47
